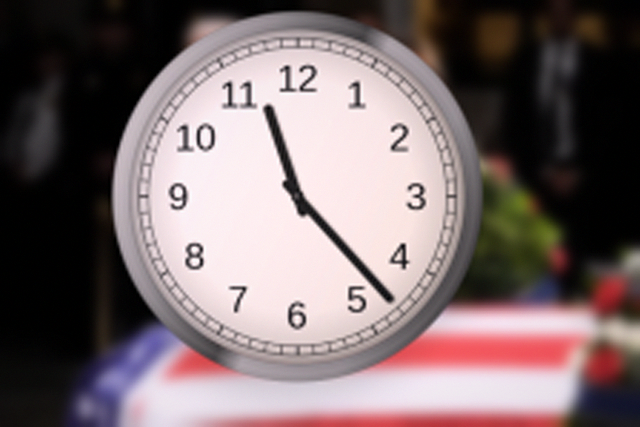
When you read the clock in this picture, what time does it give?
11:23
